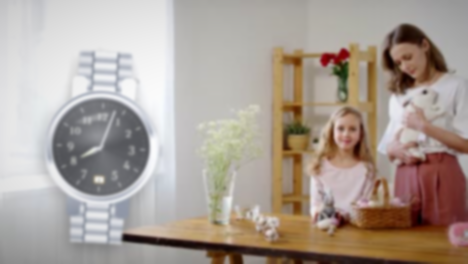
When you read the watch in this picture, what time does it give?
8:03
